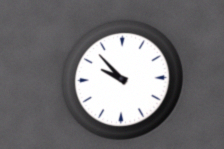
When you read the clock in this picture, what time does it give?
9:53
